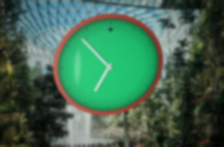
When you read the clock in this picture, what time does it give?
6:53
